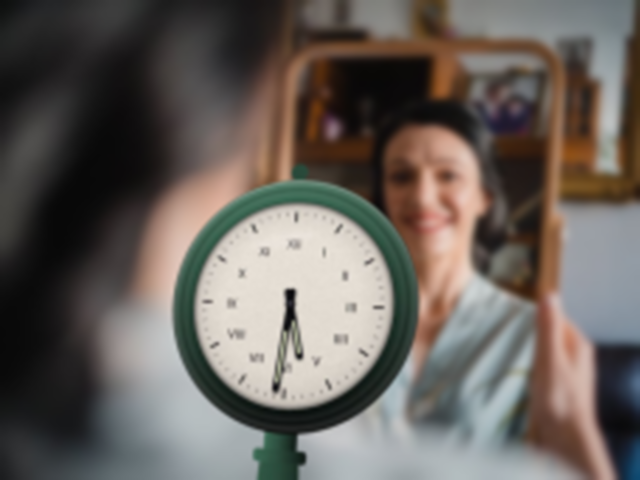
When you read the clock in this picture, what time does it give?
5:31
